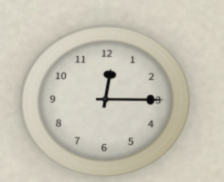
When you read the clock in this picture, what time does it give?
12:15
